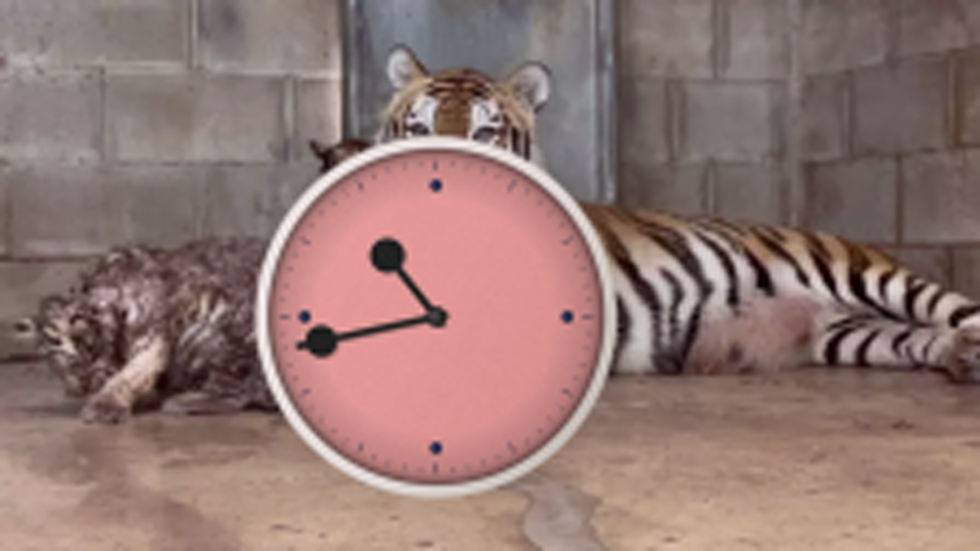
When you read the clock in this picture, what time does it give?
10:43
